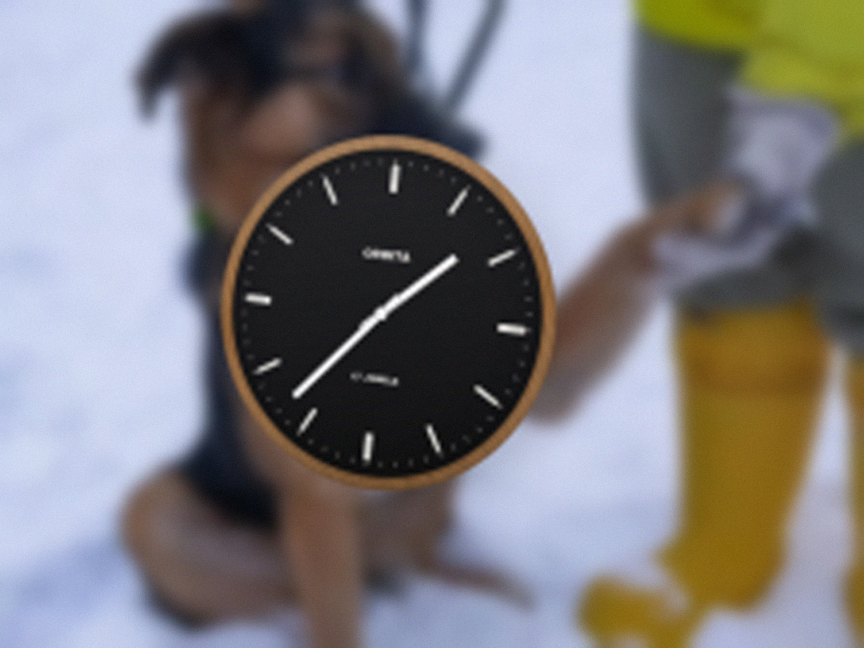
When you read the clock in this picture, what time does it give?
1:37
